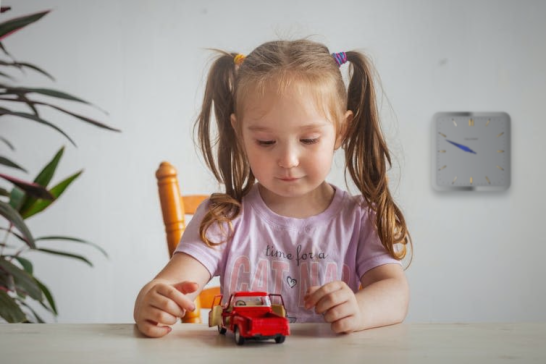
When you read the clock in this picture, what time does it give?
9:49
